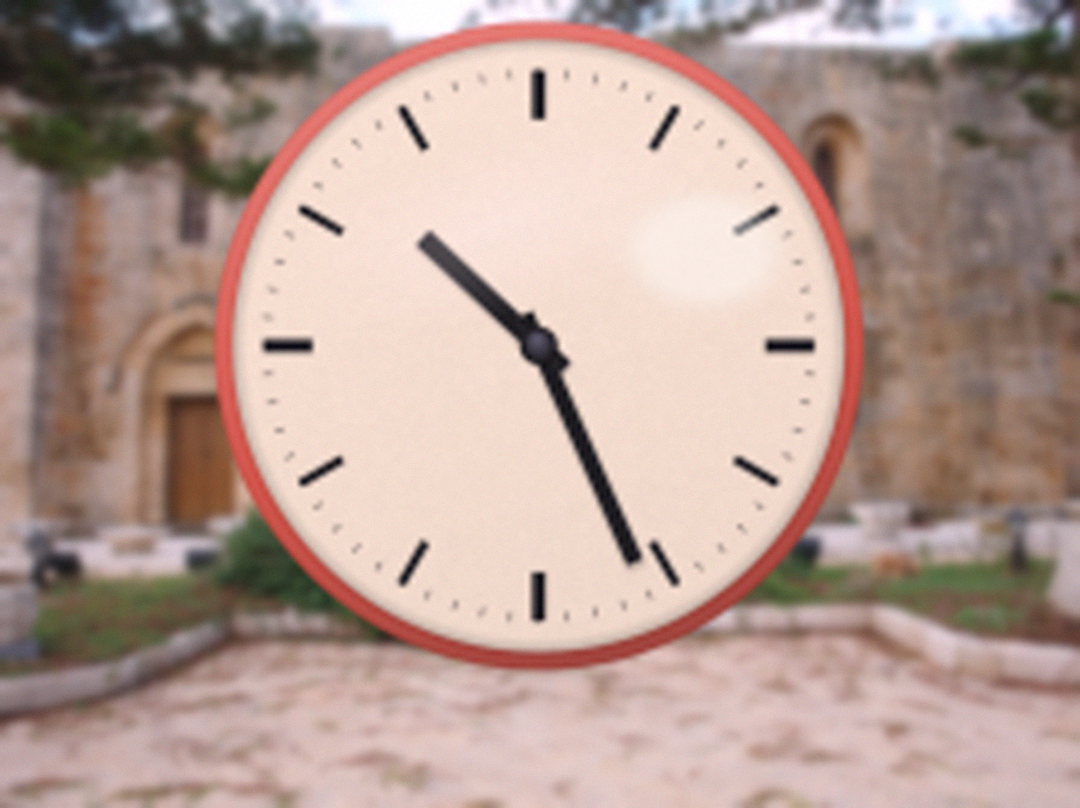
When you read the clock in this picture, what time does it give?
10:26
